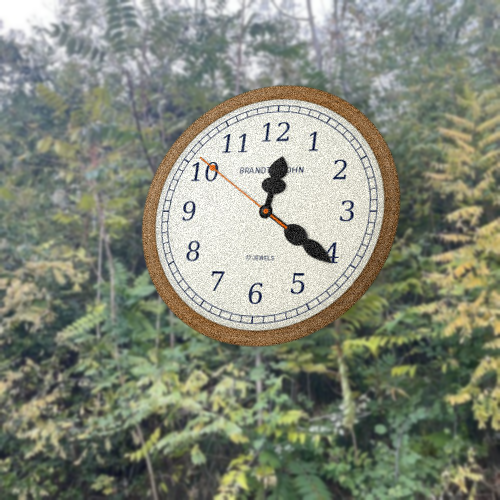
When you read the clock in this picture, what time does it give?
12:20:51
